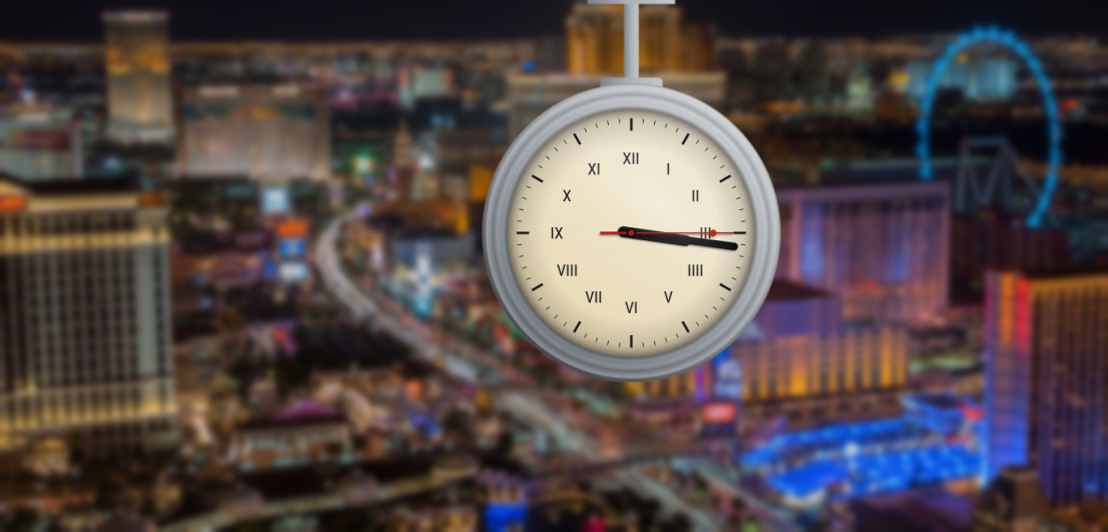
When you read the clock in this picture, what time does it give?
3:16:15
